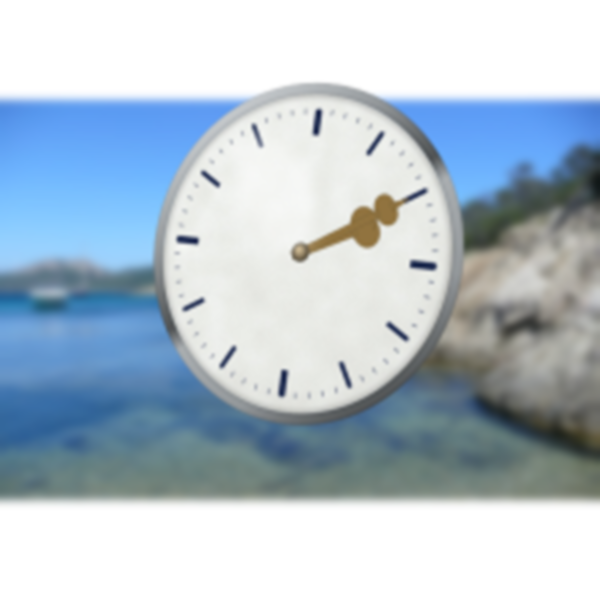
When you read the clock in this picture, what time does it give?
2:10
